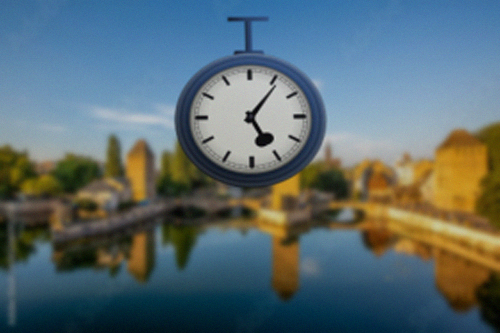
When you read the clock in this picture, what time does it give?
5:06
